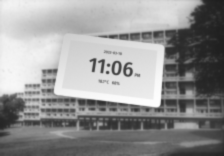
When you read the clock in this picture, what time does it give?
11:06
